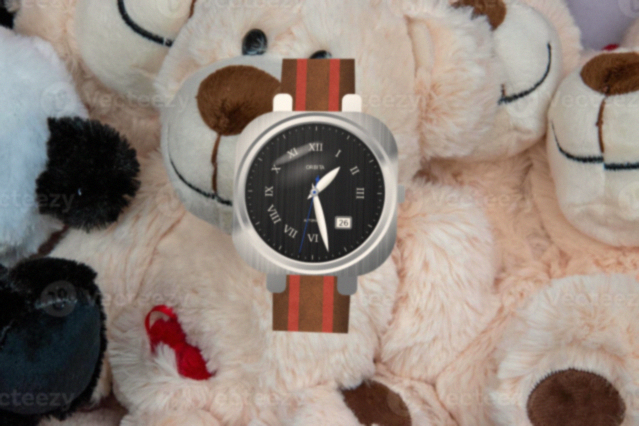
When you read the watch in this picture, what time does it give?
1:27:32
